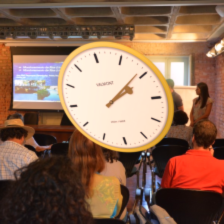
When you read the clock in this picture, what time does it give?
2:09
